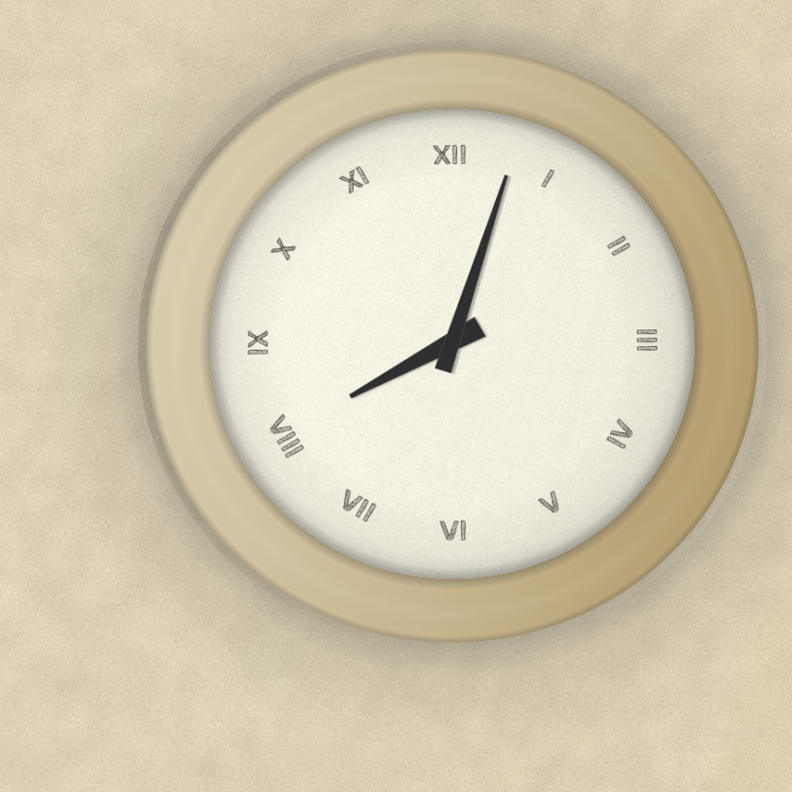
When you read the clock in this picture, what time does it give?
8:03
